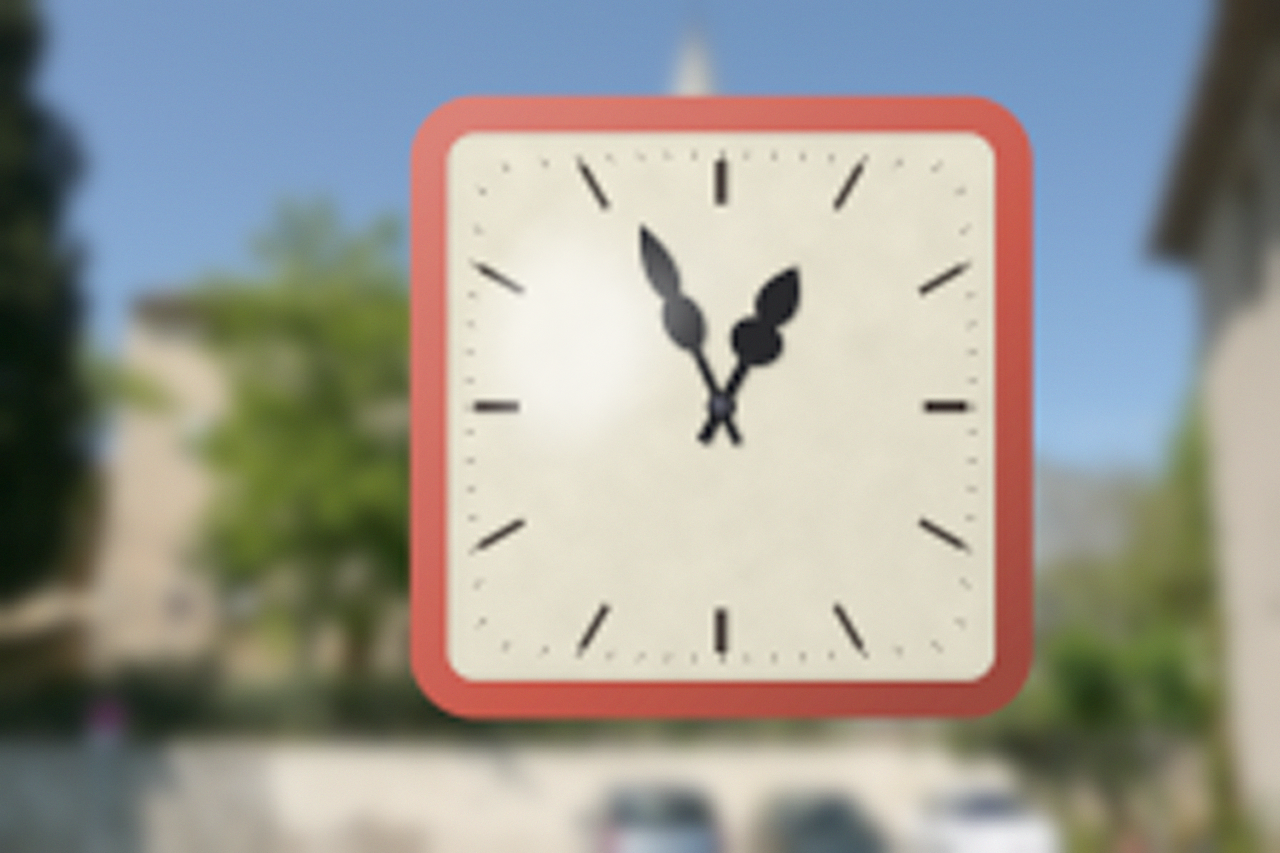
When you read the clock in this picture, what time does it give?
12:56
